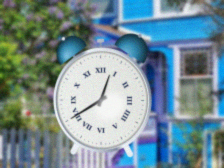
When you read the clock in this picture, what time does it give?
12:40
